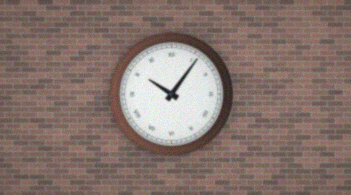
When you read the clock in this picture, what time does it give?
10:06
